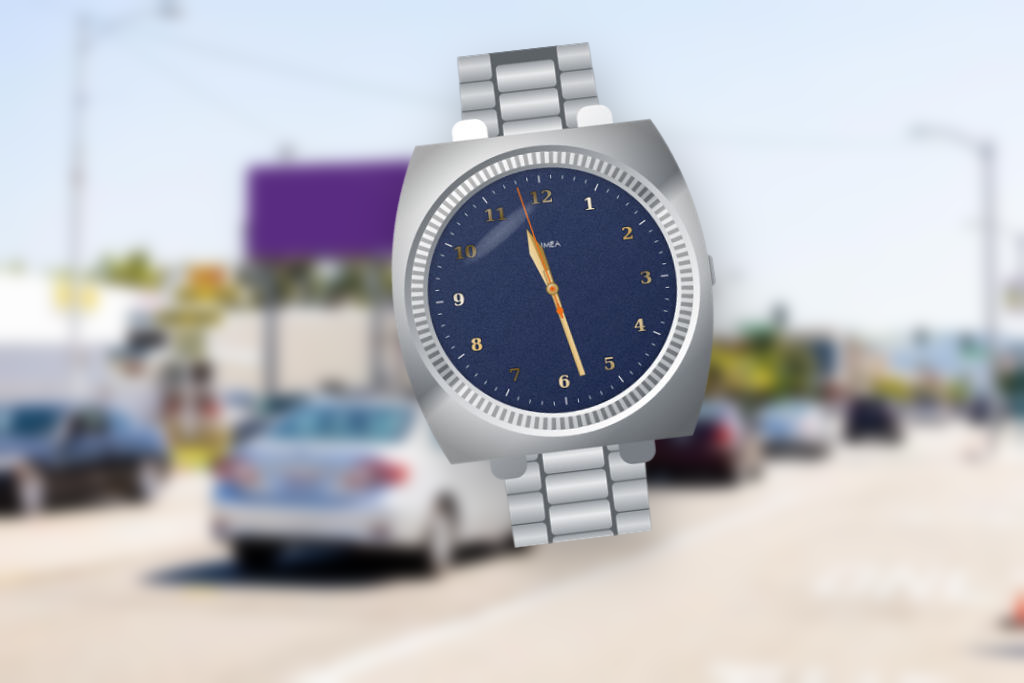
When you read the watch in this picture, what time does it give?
11:27:58
